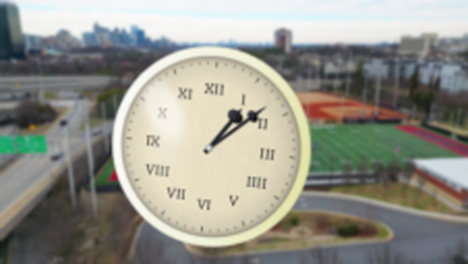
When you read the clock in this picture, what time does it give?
1:08
